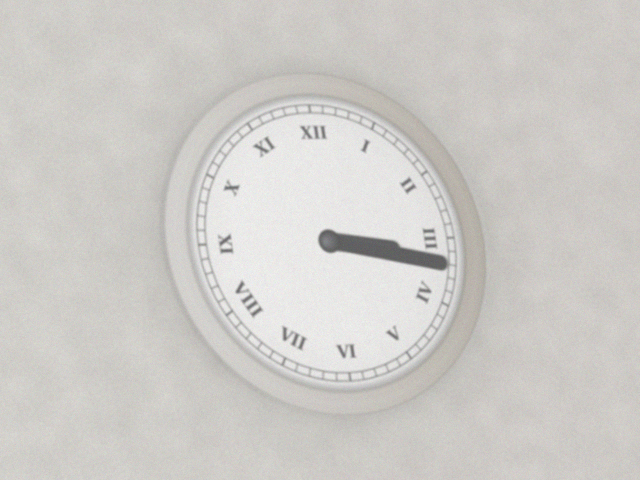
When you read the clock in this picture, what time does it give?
3:17
